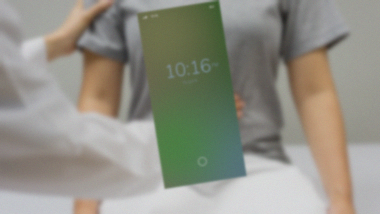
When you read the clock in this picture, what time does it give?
10:16
